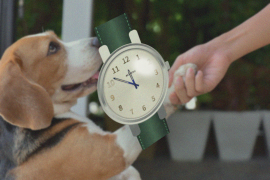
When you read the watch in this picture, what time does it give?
11:52
